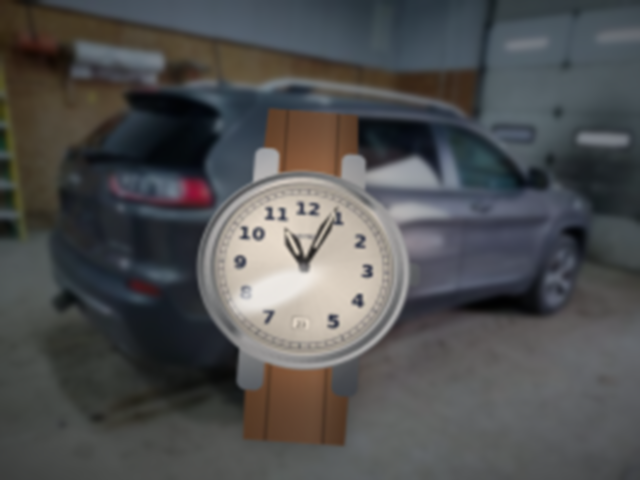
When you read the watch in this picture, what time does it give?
11:04
